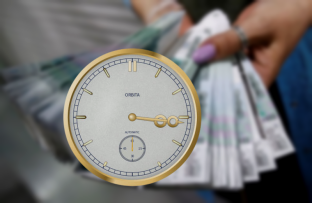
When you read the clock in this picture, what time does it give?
3:16
